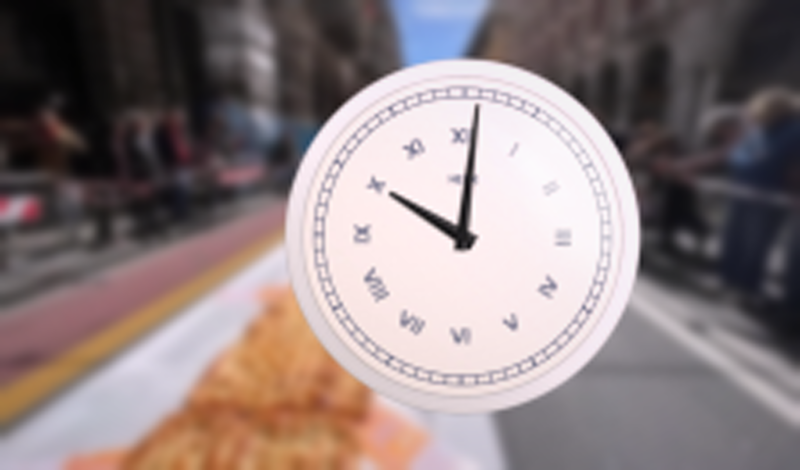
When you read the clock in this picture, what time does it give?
10:01
